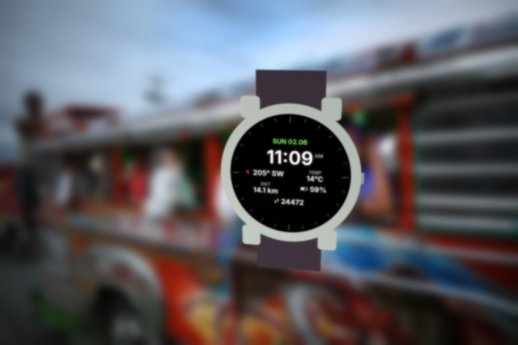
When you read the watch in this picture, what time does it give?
11:09
